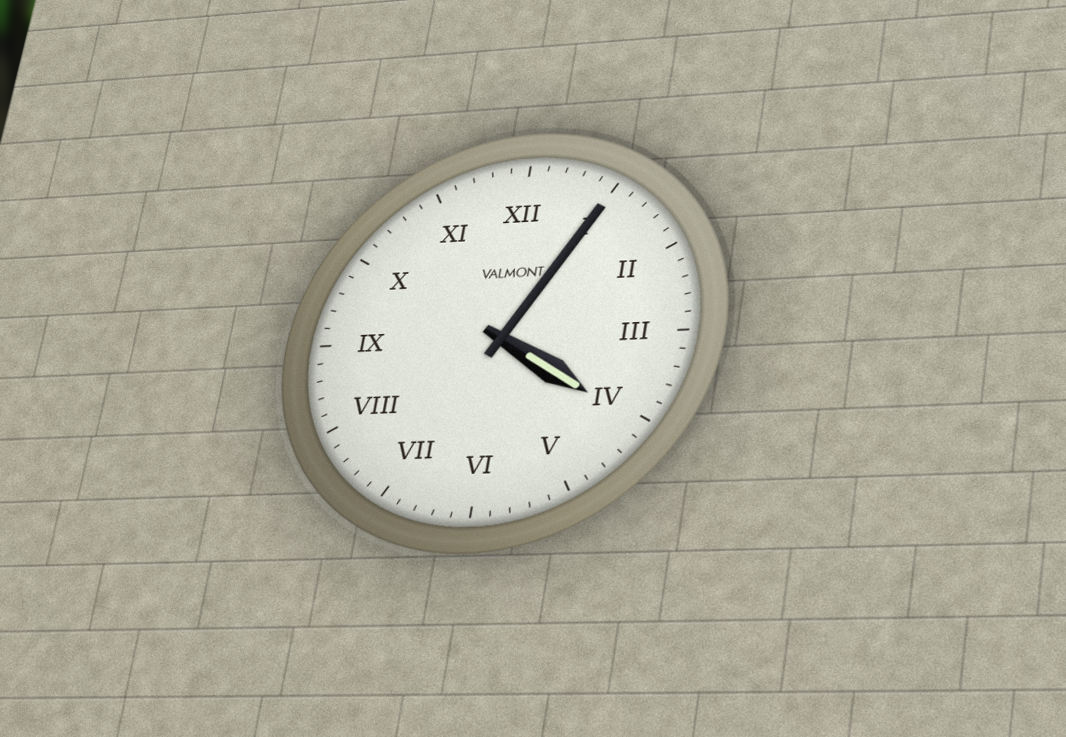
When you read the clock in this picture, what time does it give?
4:05
